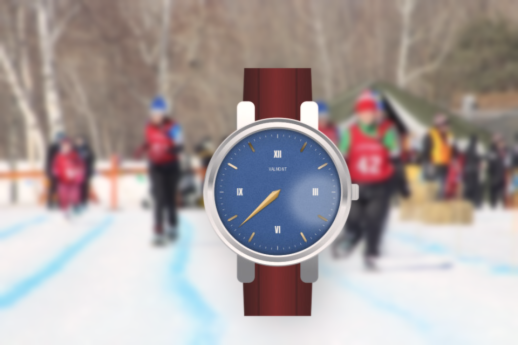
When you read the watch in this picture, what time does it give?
7:38
